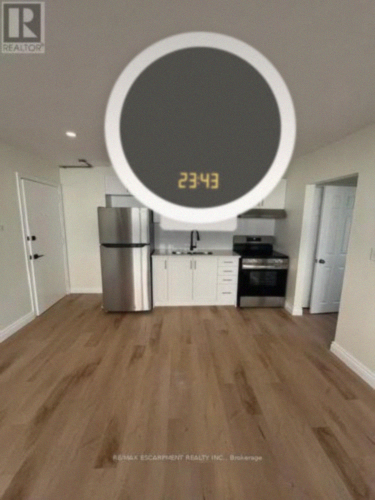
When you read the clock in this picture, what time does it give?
23:43
